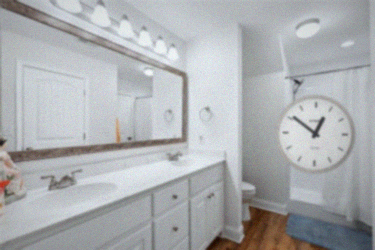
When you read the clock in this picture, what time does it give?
12:51
